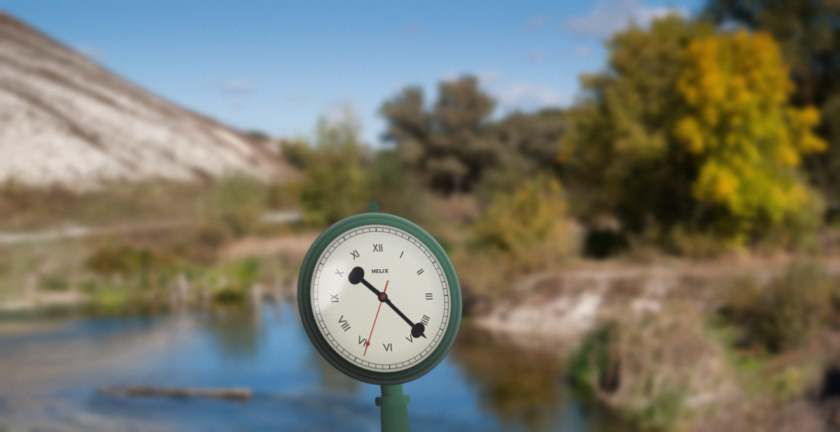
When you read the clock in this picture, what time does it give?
10:22:34
